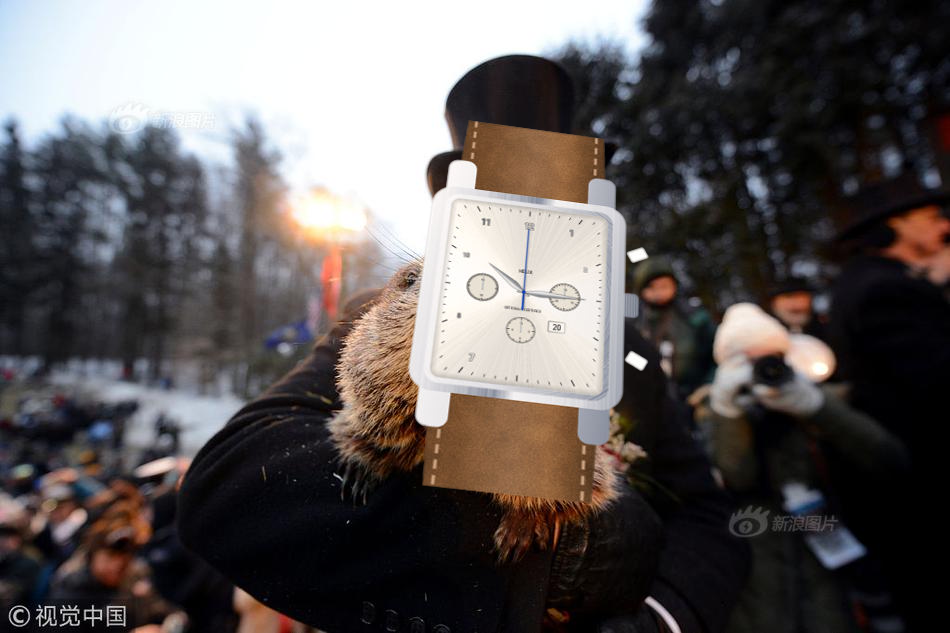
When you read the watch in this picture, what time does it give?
10:15
